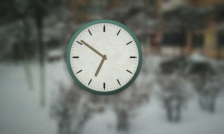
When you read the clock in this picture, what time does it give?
6:51
